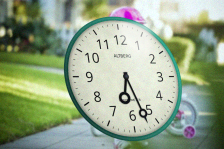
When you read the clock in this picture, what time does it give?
6:27
